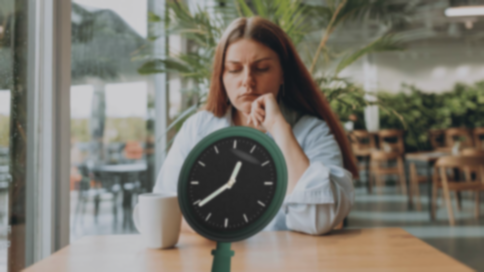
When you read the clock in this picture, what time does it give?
12:39
